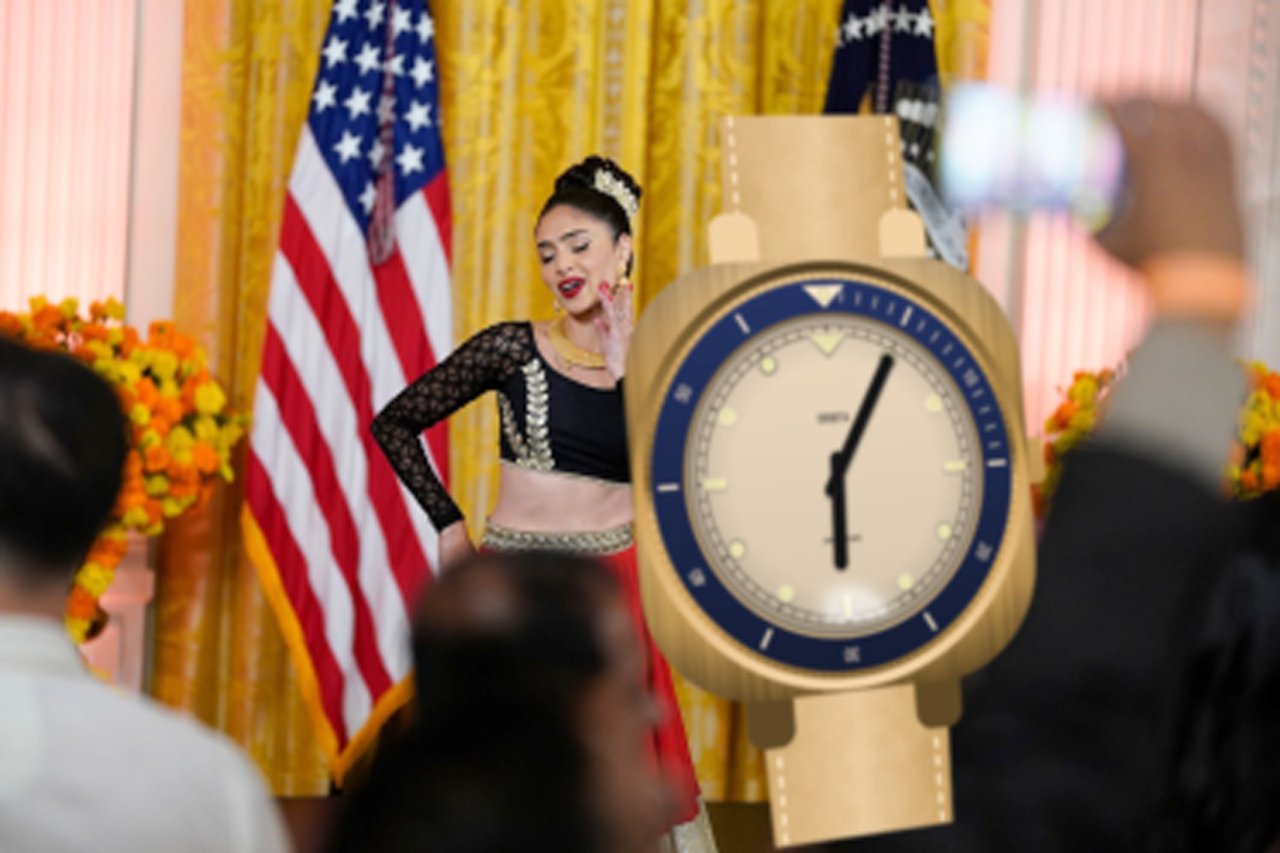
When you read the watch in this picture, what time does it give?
6:05
